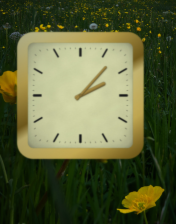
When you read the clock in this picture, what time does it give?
2:07
